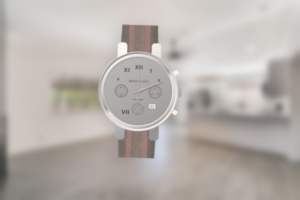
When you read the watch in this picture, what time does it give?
2:11
